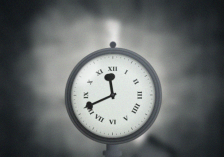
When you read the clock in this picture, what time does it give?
11:41
